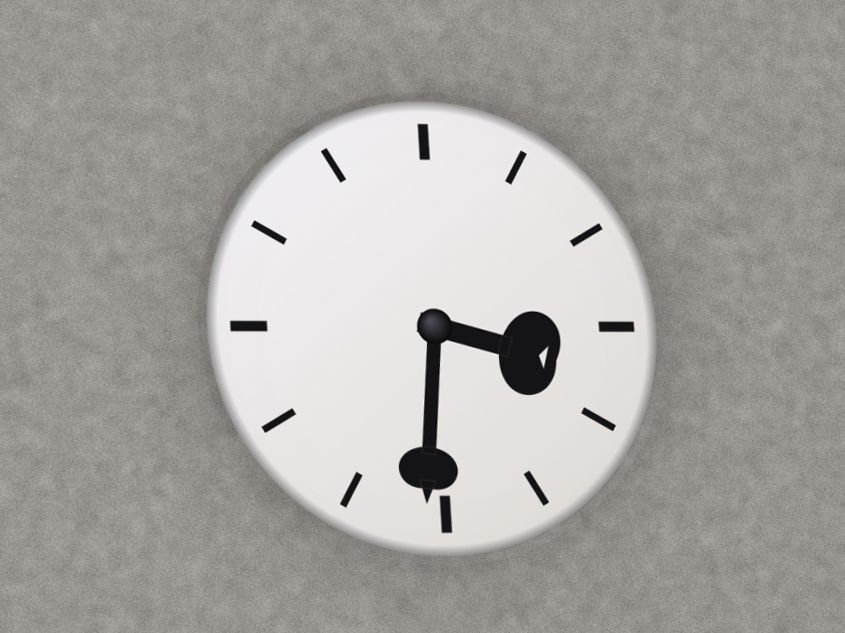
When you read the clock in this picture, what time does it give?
3:31
